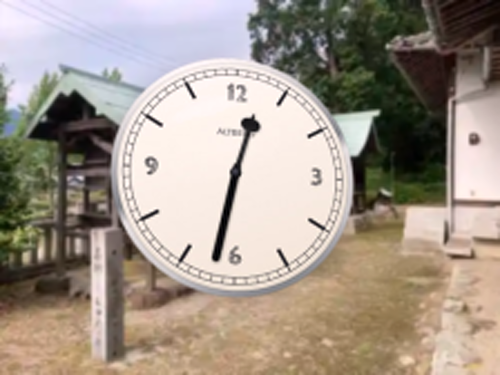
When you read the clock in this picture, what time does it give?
12:32
